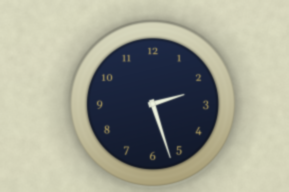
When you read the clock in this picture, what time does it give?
2:27
